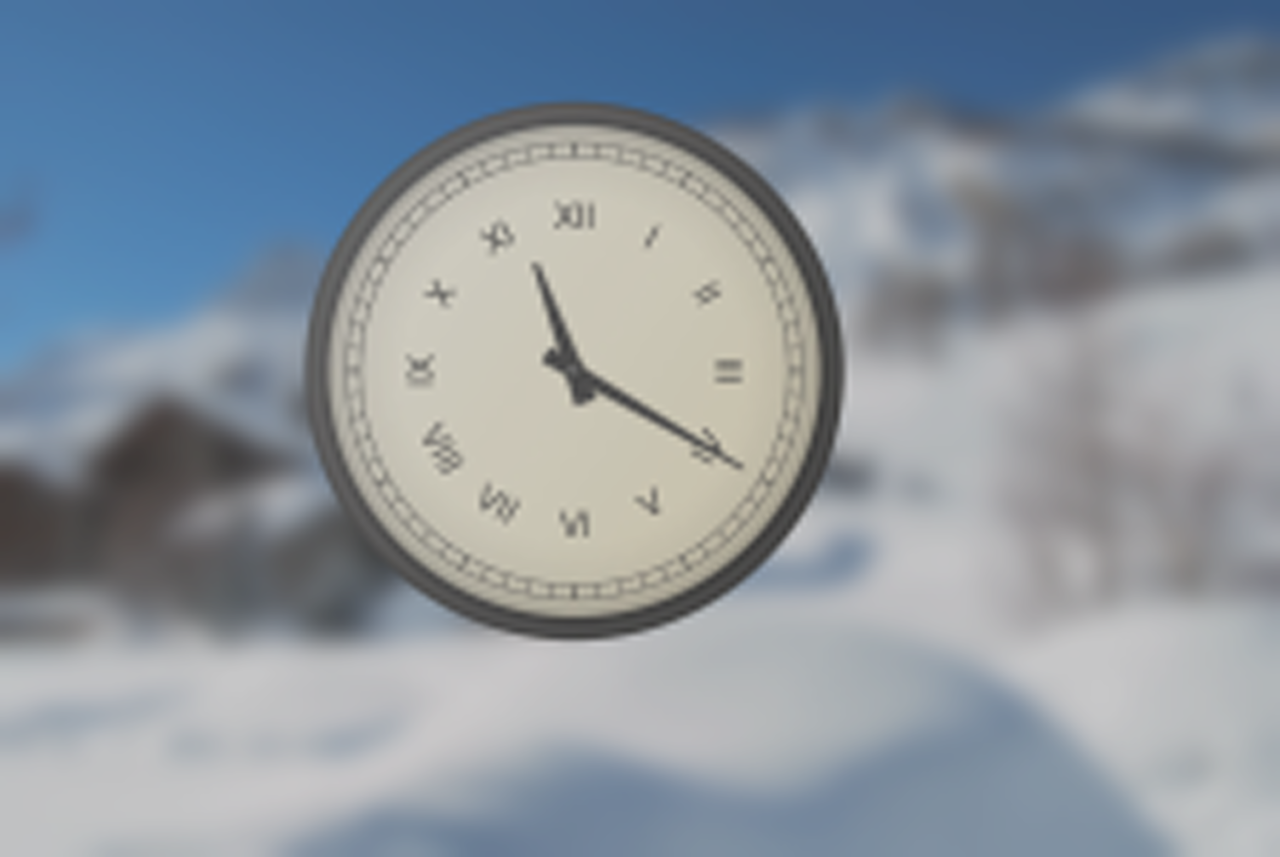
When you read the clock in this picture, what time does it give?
11:20
